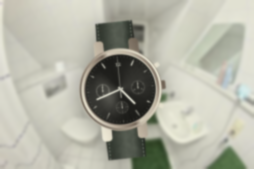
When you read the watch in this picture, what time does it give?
4:42
